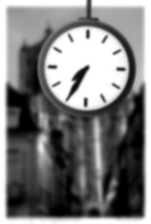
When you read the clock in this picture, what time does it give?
7:35
